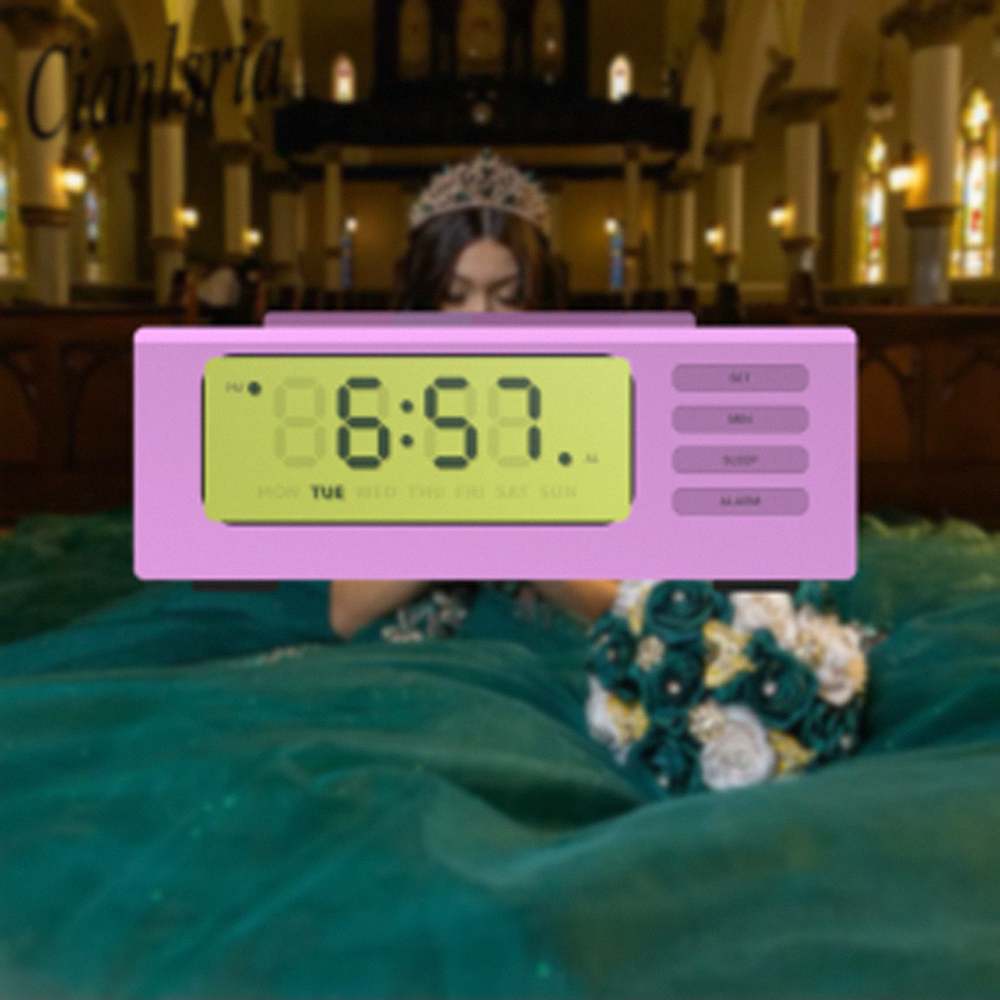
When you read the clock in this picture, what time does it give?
6:57
